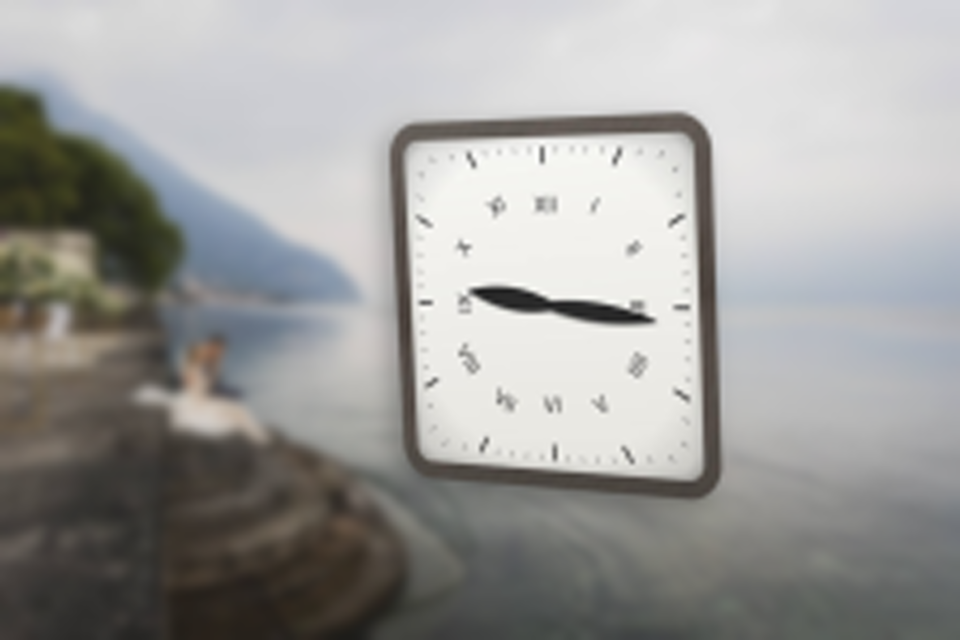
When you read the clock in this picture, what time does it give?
9:16
